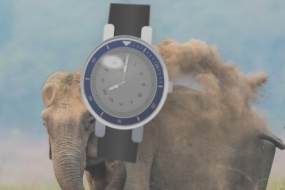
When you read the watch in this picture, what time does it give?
8:01
